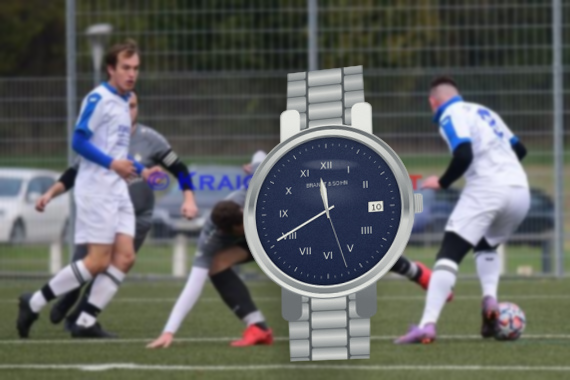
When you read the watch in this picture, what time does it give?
11:40:27
